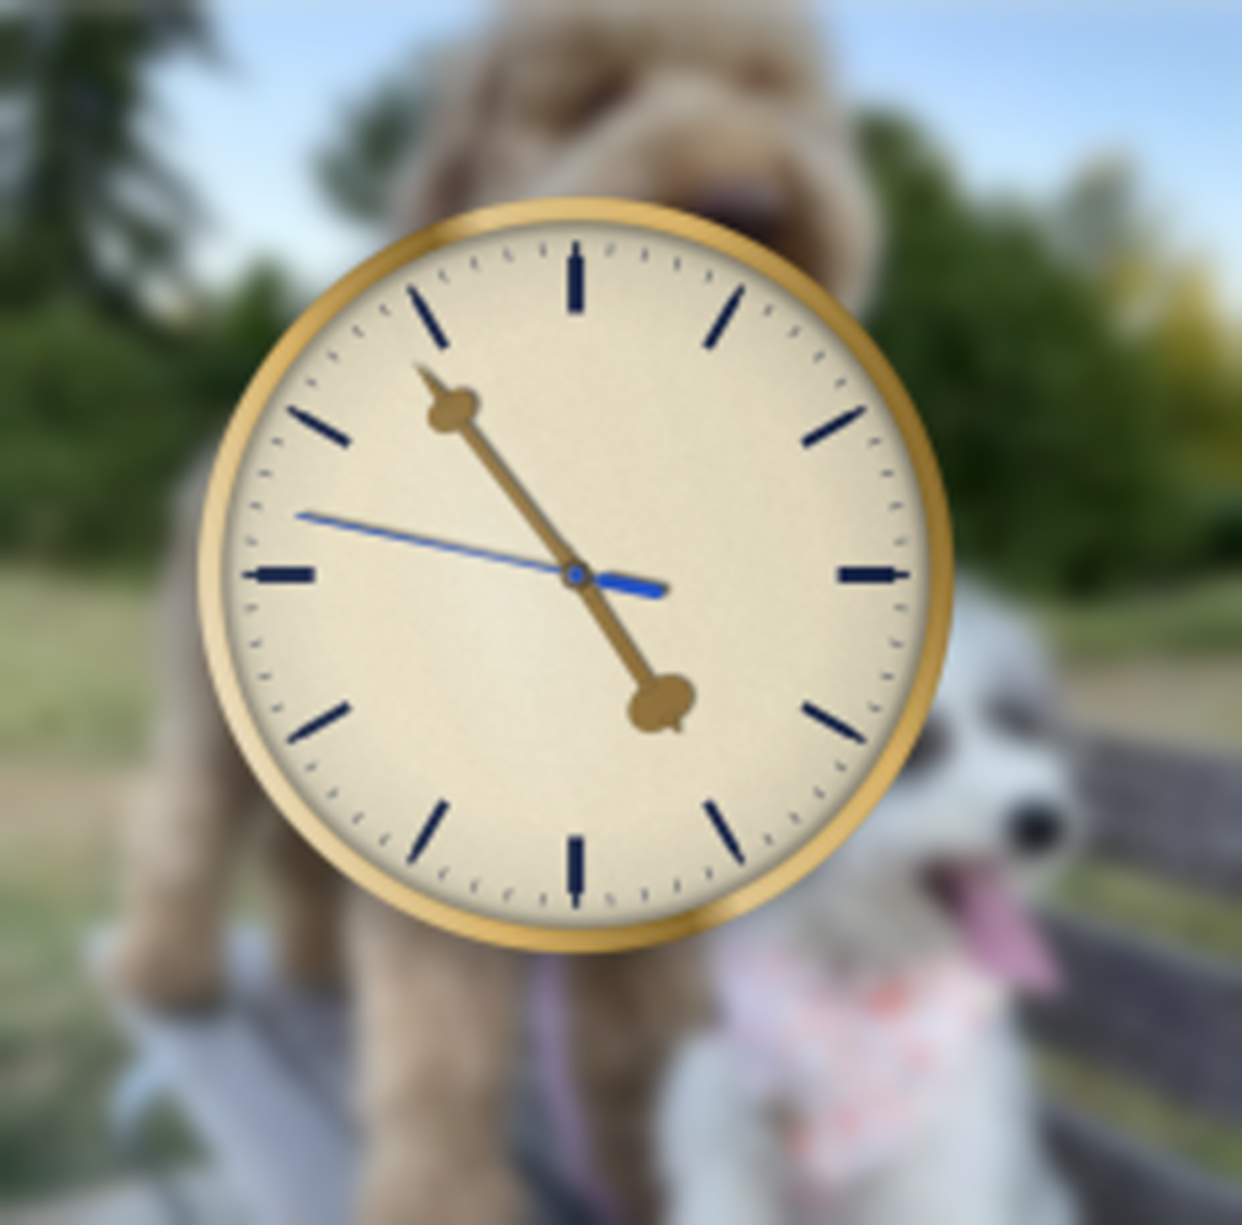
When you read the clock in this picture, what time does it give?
4:53:47
